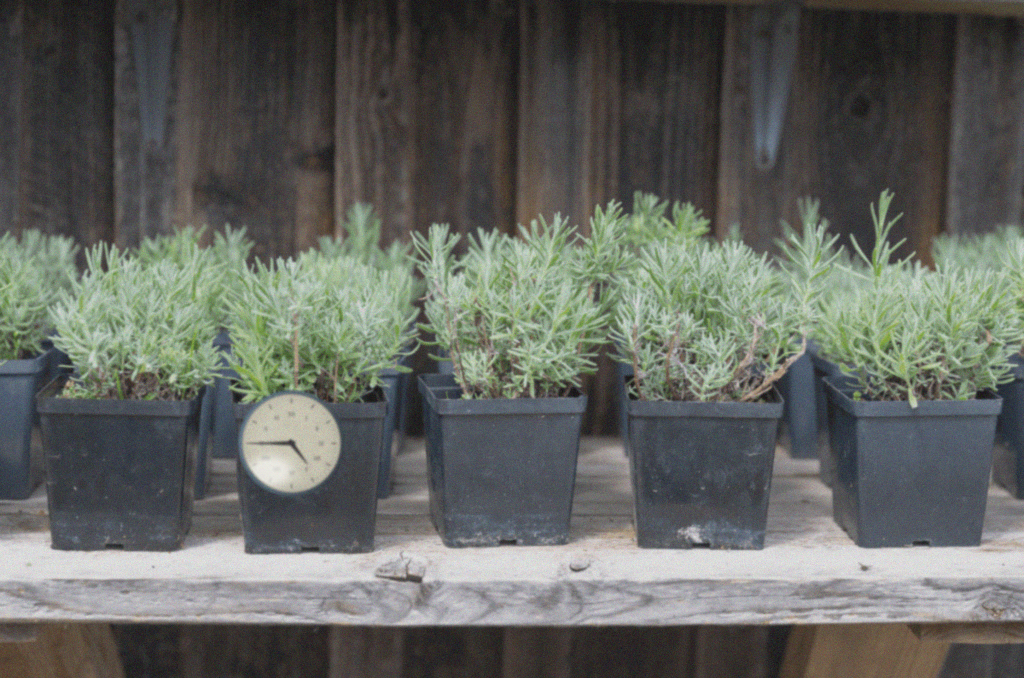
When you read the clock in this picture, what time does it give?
4:45
